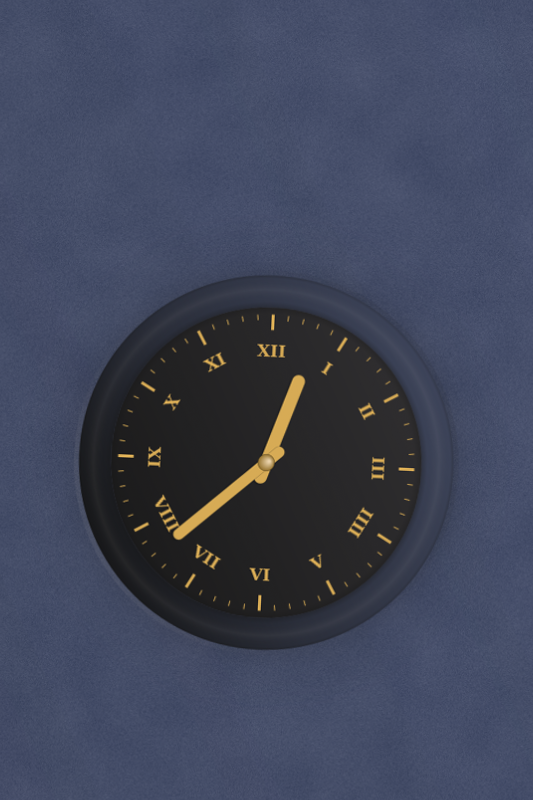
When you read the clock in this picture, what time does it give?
12:38
